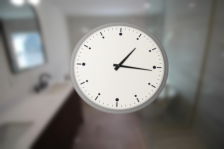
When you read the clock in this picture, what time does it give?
1:16
